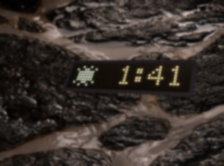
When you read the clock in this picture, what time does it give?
1:41
